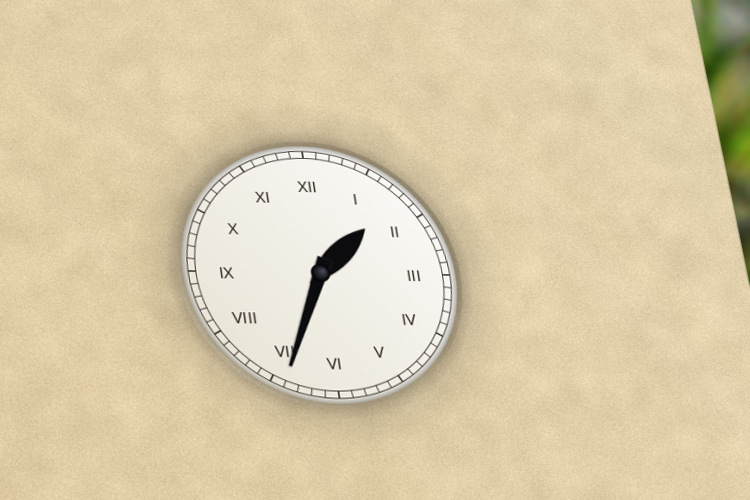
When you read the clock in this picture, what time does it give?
1:34
